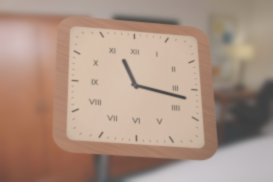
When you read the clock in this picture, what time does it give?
11:17
